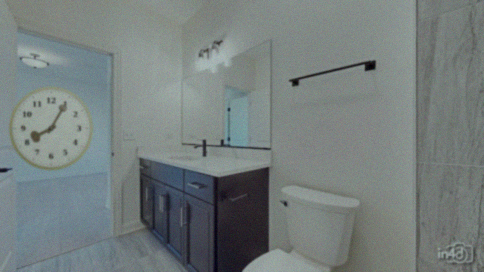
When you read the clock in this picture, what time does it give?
8:05
